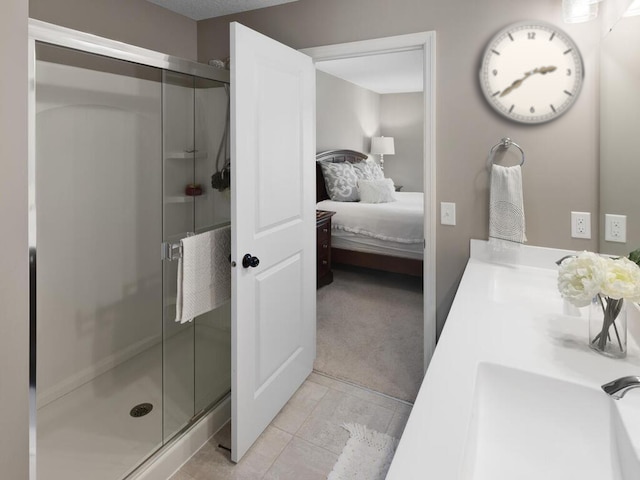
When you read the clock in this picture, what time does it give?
2:39
